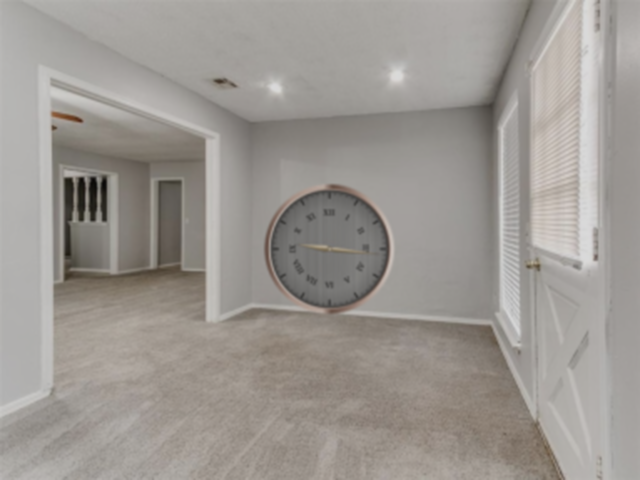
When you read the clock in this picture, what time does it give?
9:16
